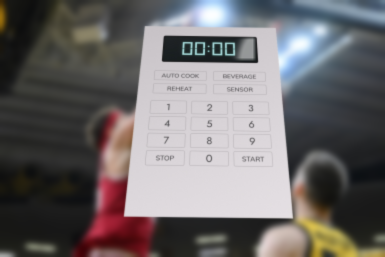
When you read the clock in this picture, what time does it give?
0:00
